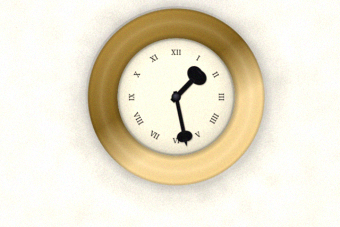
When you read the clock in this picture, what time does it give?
1:28
